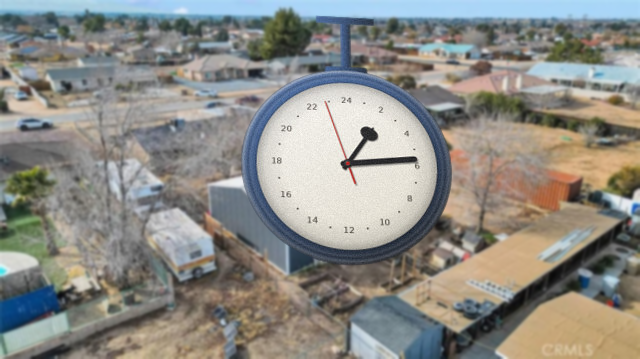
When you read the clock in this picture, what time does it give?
2:13:57
